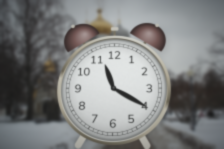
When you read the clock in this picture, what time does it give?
11:20
